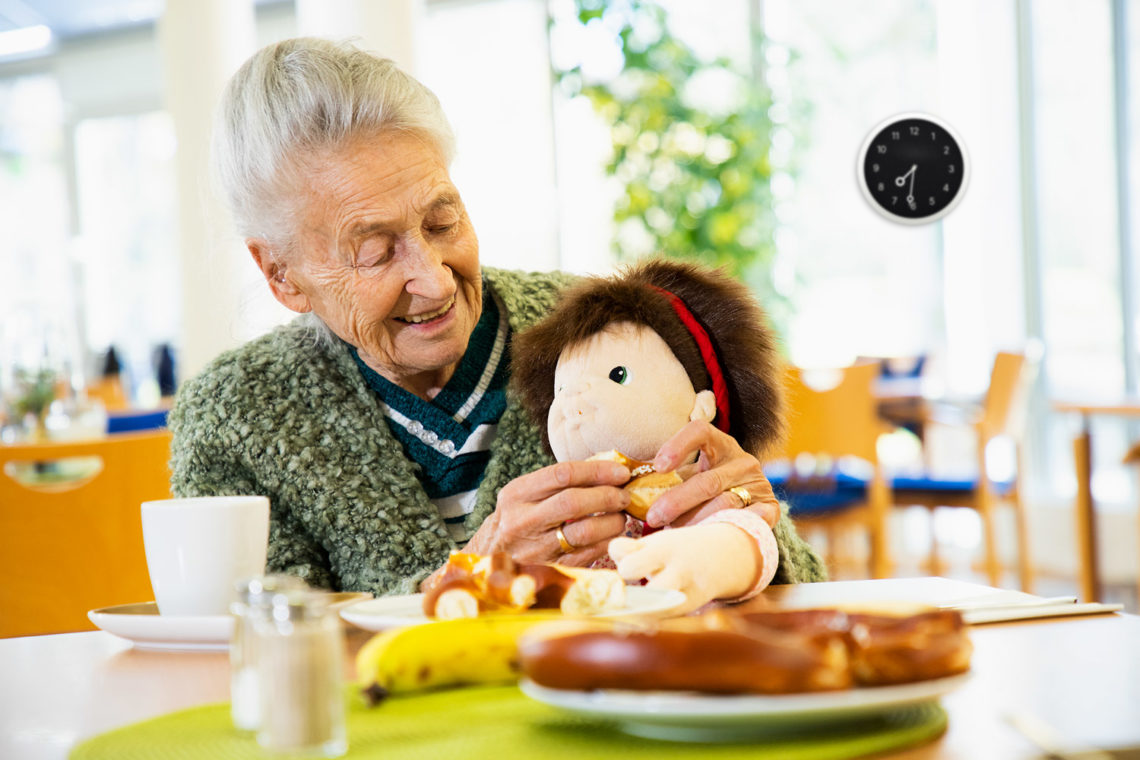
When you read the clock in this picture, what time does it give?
7:31
